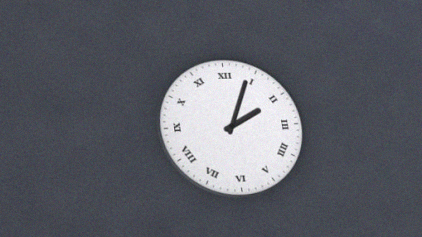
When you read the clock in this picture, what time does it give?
2:04
